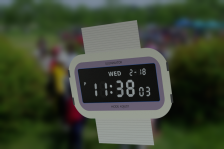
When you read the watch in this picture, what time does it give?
11:38:03
